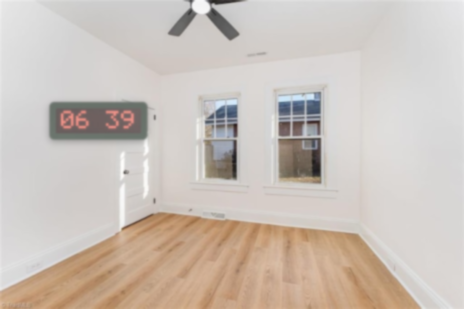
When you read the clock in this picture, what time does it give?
6:39
